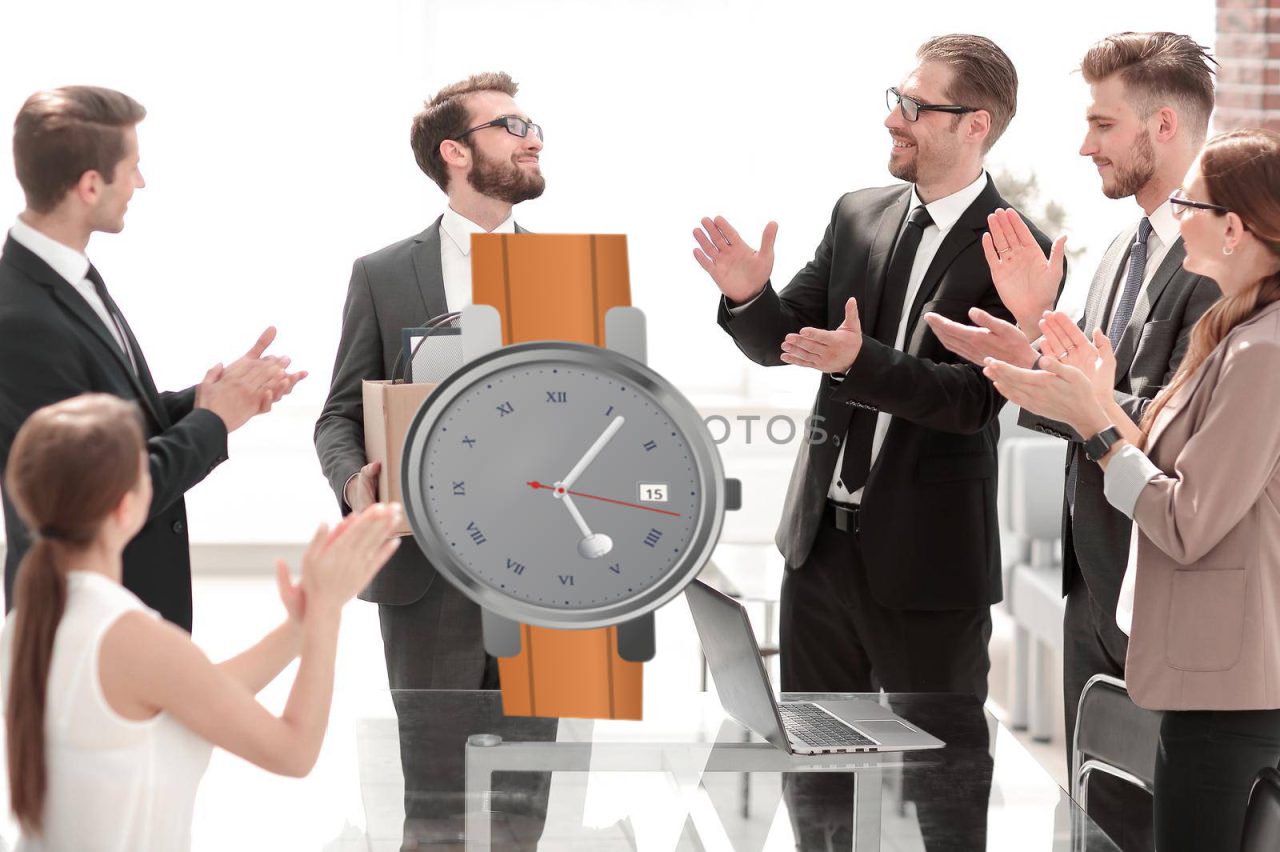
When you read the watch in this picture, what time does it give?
5:06:17
